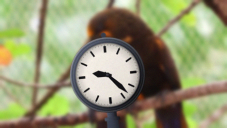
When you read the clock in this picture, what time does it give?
9:23
